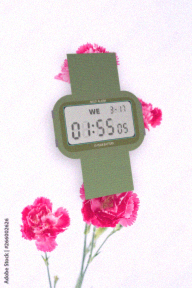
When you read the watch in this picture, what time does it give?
1:55:05
